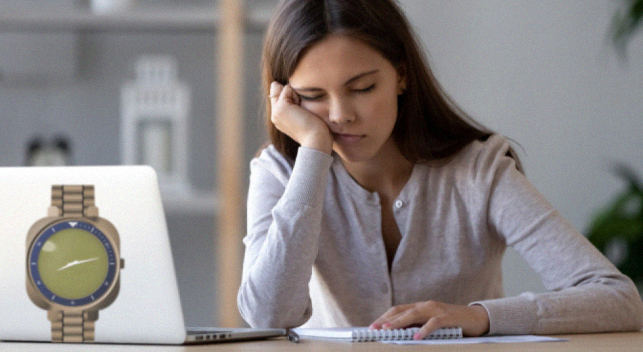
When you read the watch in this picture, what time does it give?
8:13
